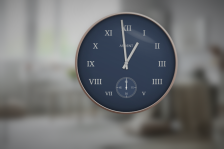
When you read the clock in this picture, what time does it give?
12:59
